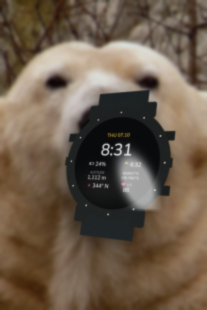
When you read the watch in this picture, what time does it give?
8:31
